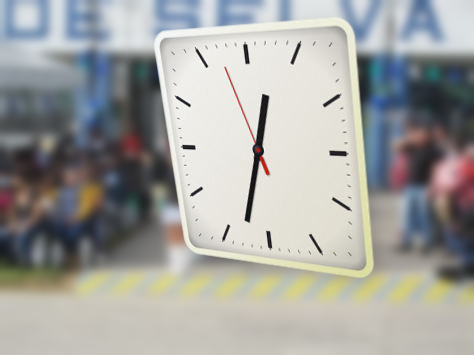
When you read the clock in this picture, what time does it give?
12:32:57
